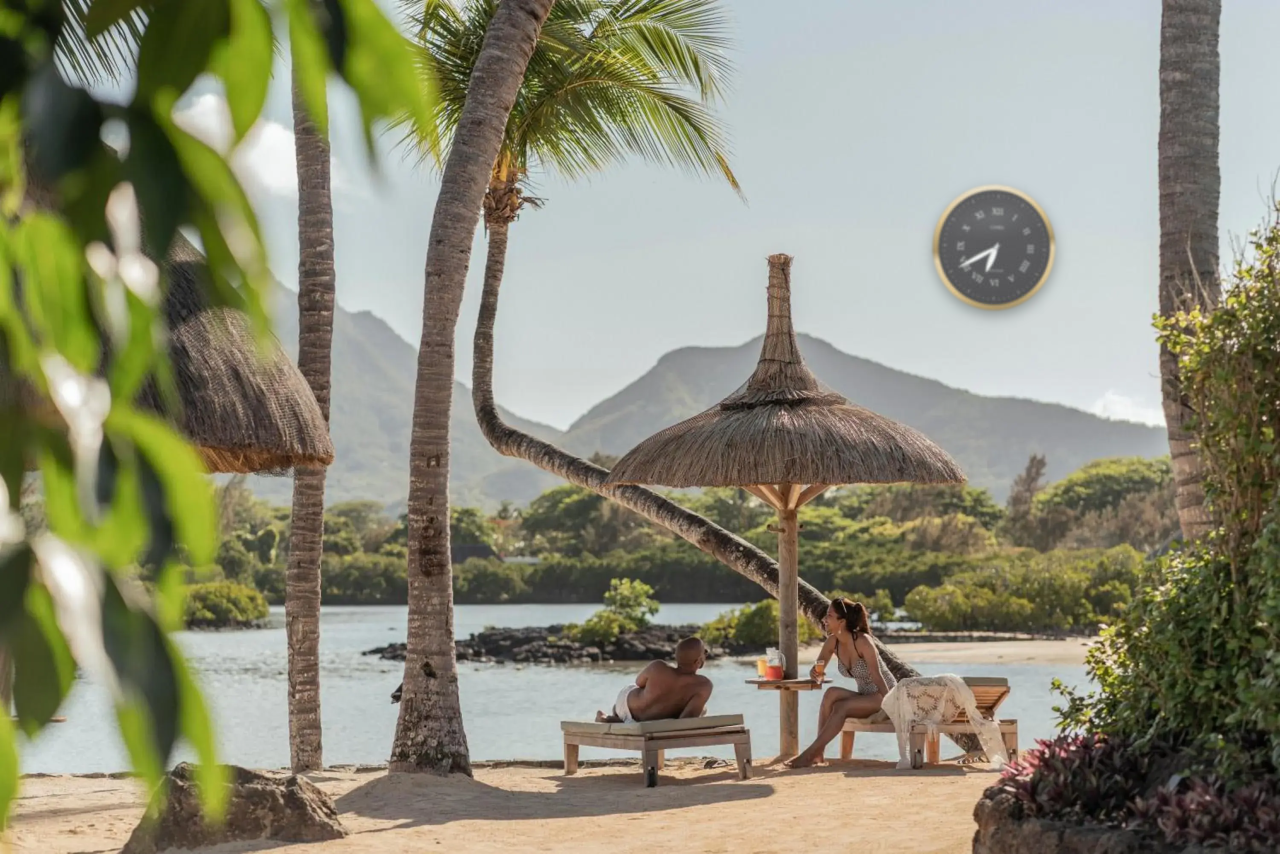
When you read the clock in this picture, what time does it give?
6:40
